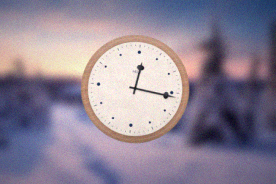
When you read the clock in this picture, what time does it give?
12:16
